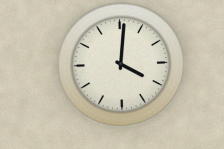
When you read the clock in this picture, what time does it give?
4:01
